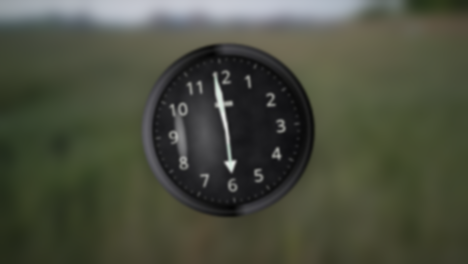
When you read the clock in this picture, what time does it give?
5:59
